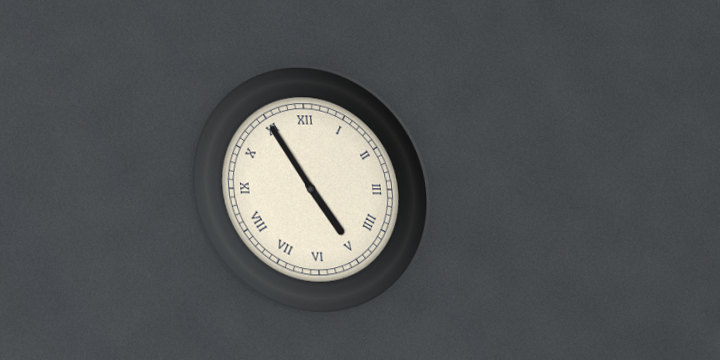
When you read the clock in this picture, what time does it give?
4:55
